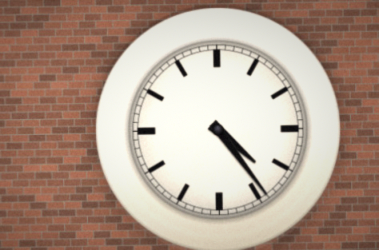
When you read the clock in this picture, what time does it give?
4:24
